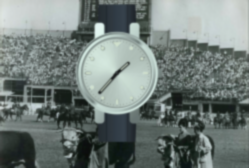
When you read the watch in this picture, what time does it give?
1:37
